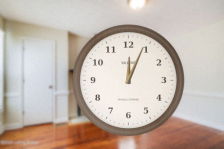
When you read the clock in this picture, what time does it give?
12:04
